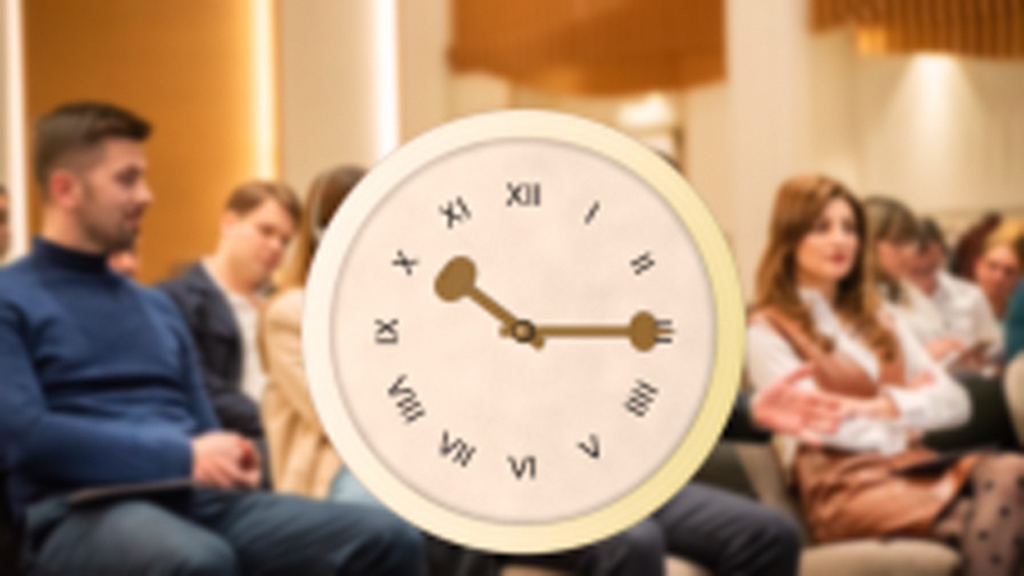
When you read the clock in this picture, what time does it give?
10:15
